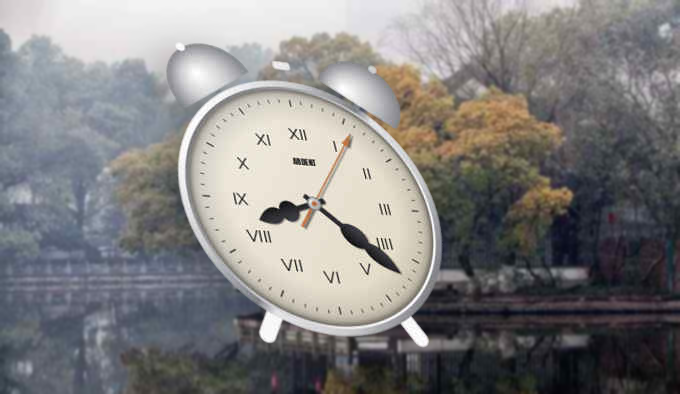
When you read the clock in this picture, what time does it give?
8:22:06
